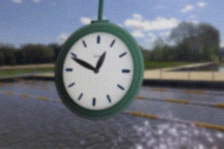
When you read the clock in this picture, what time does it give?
12:49
